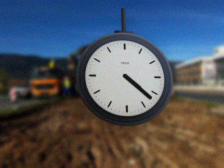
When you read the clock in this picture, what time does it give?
4:22
